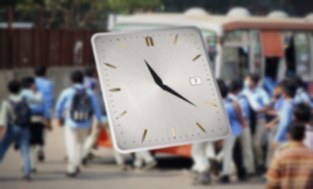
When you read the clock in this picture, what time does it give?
11:22
